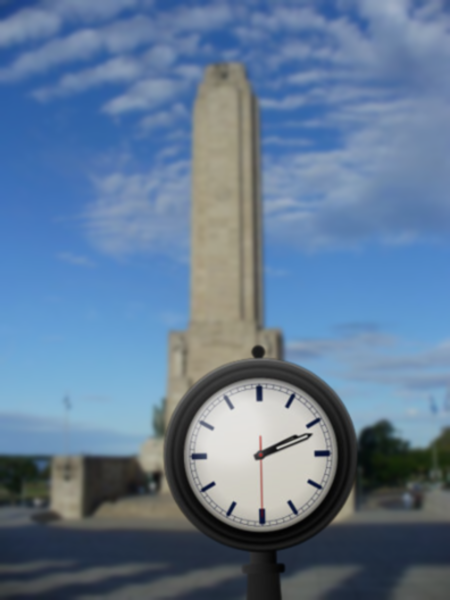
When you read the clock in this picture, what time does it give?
2:11:30
